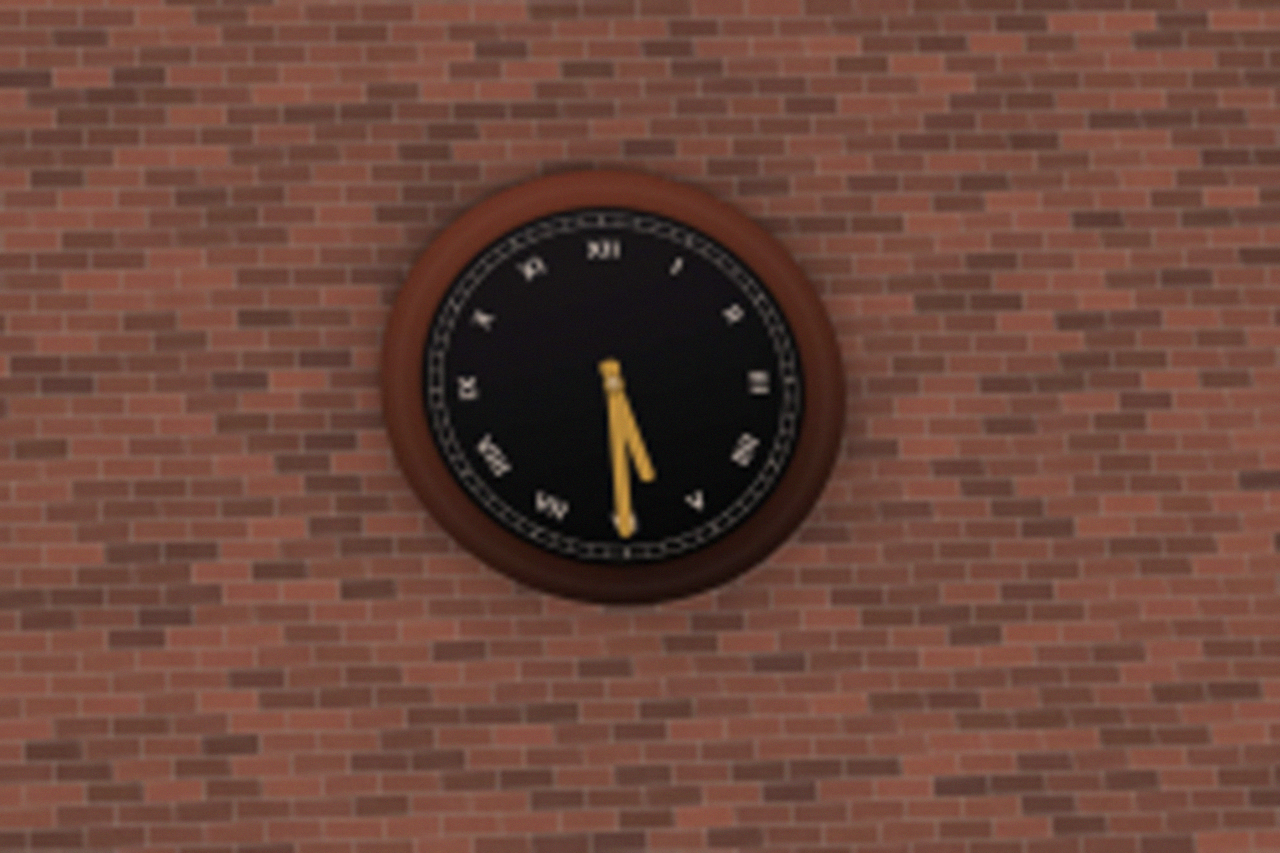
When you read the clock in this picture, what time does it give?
5:30
